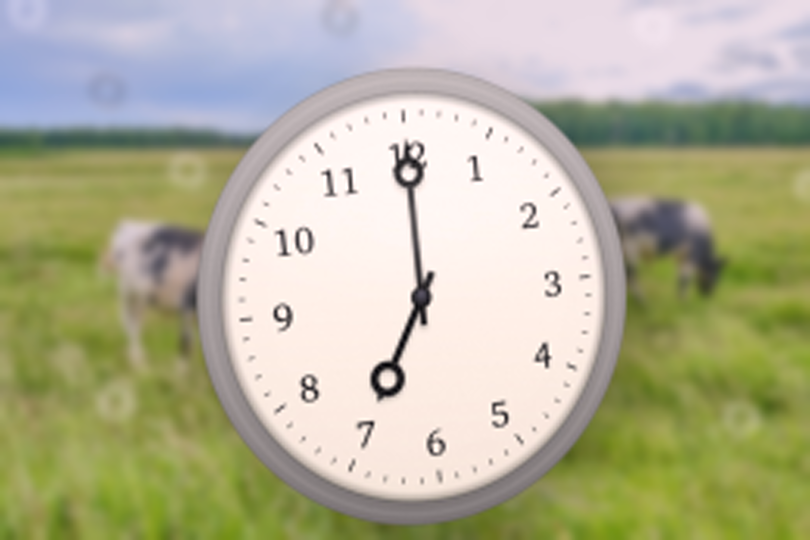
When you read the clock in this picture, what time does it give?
7:00
